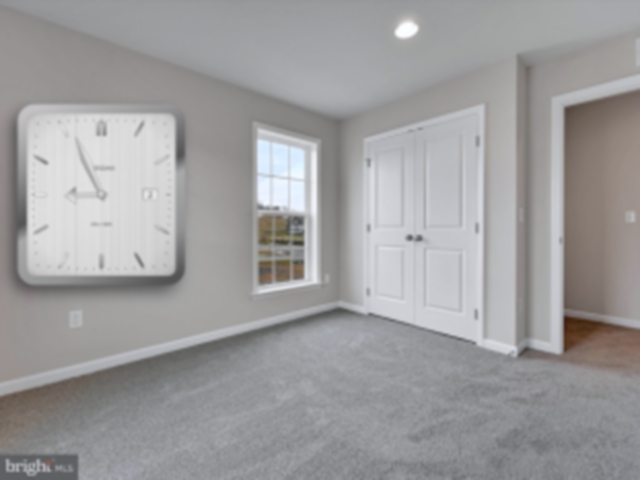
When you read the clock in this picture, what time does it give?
8:56
